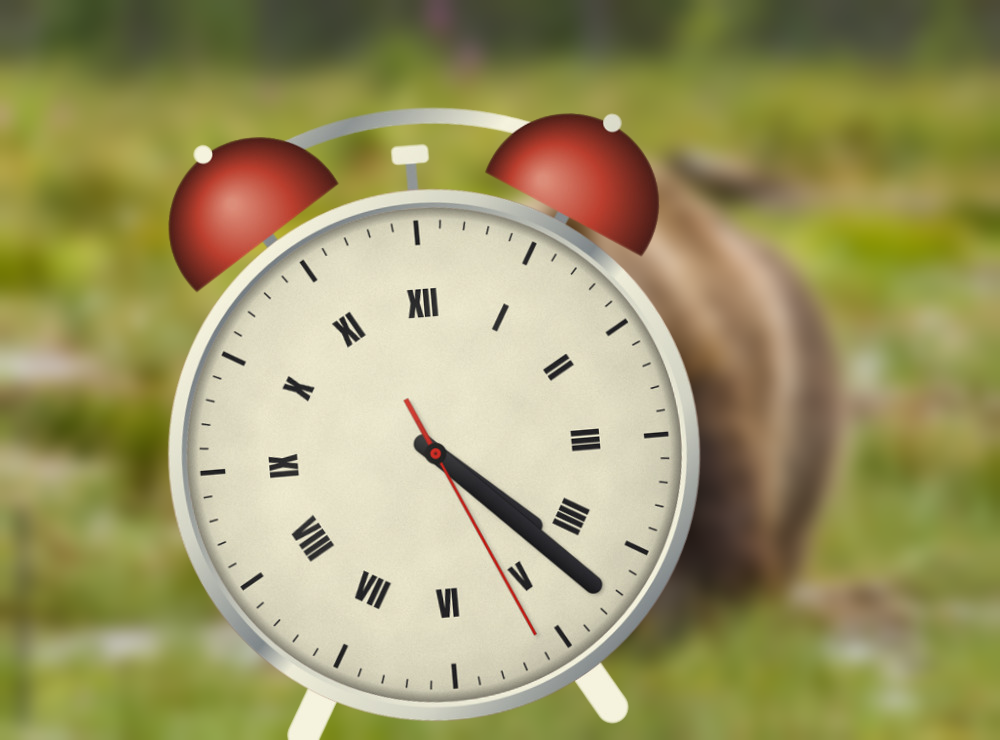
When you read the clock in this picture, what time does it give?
4:22:26
